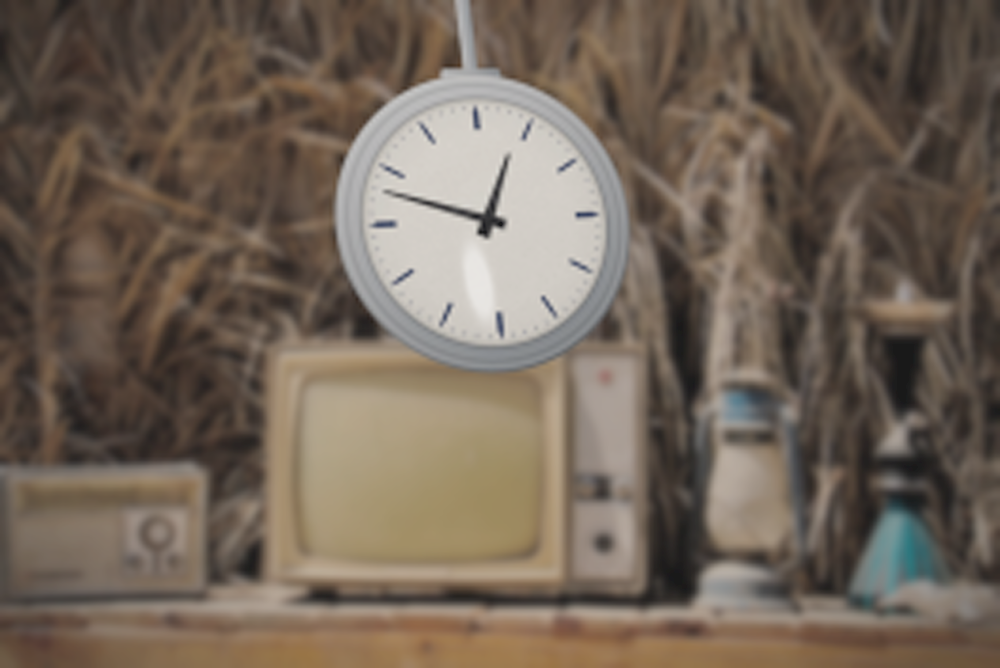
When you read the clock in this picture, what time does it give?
12:48
